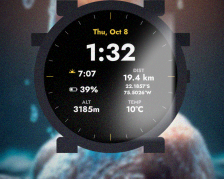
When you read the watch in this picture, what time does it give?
1:32
